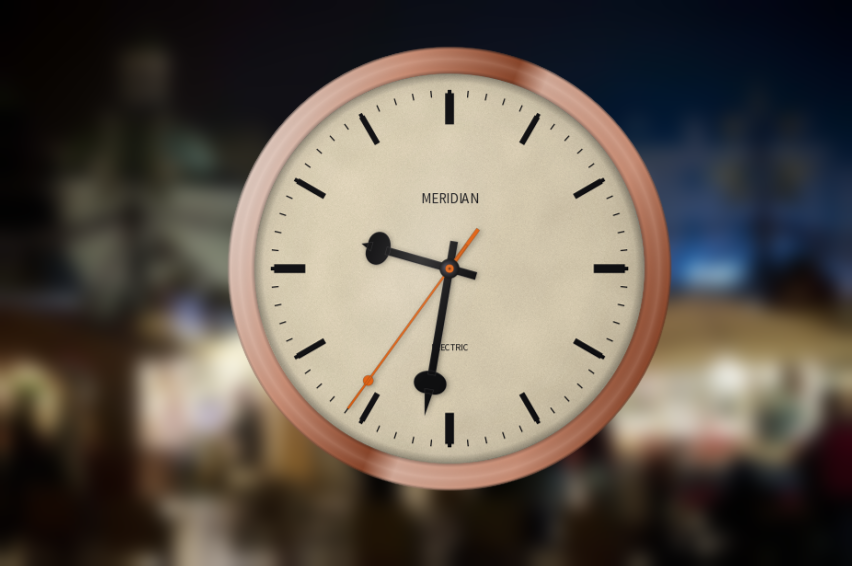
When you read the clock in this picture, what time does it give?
9:31:36
